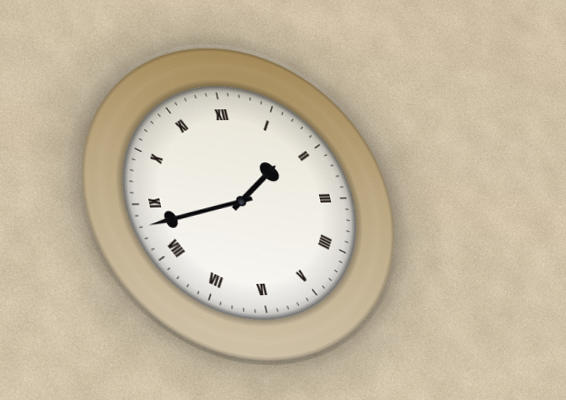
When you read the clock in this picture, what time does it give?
1:43
